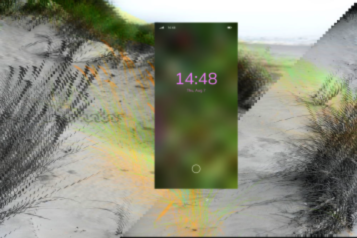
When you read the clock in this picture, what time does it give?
14:48
